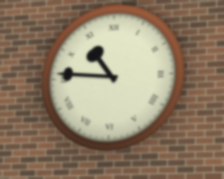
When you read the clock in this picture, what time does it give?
10:46
